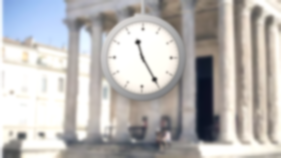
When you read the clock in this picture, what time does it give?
11:25
